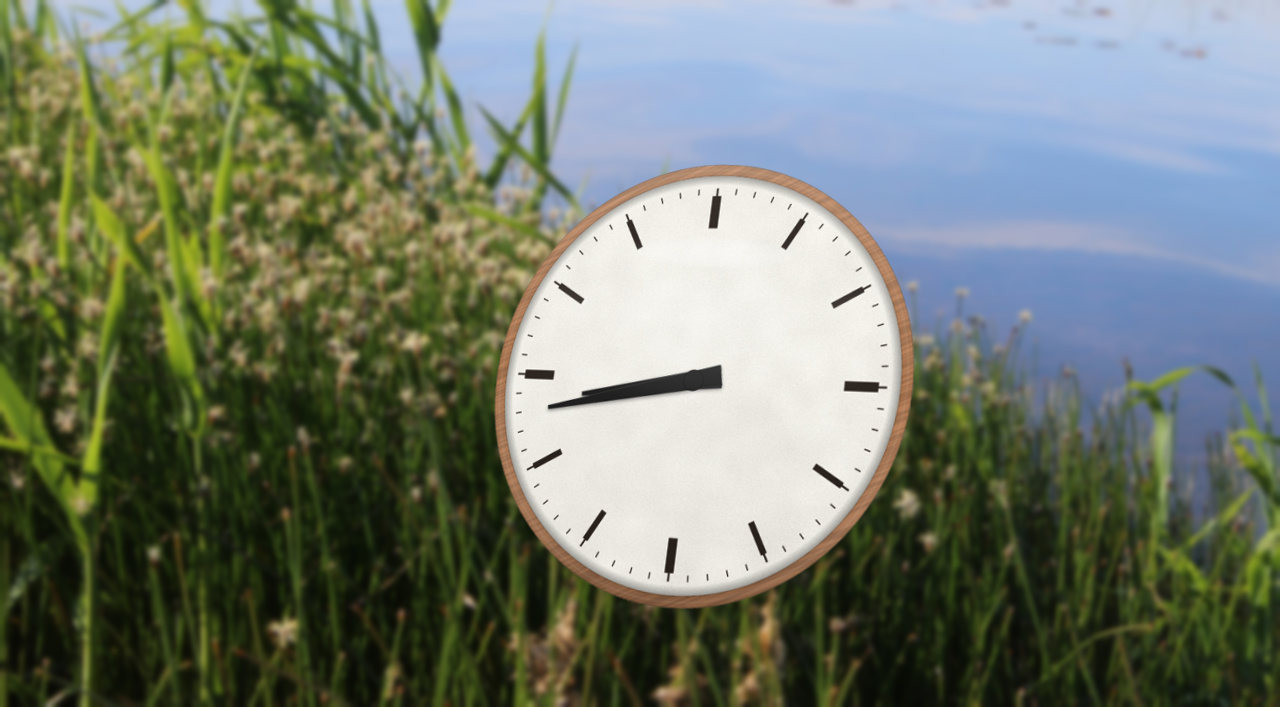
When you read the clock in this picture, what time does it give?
8:43
